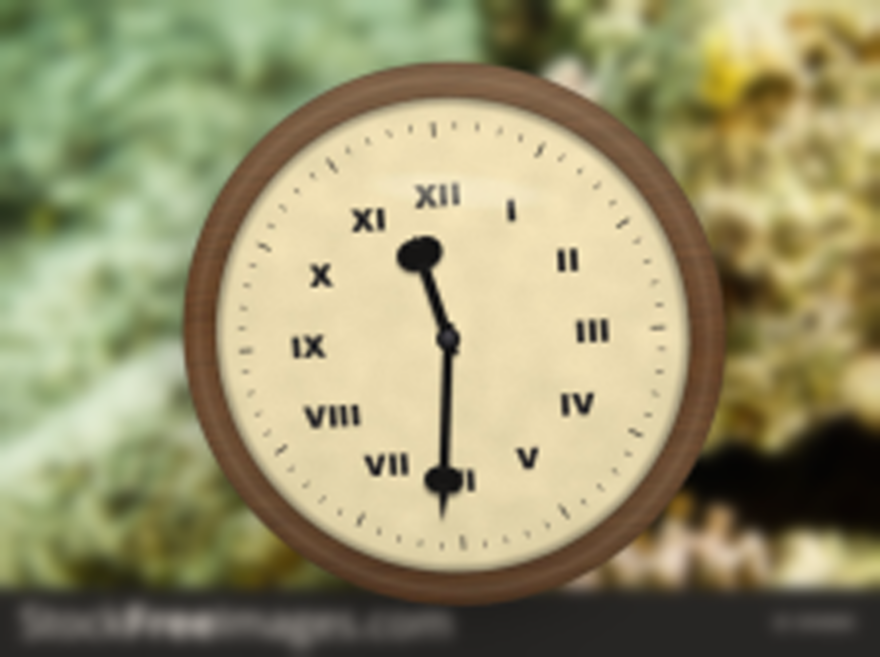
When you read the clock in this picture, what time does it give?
11:31
